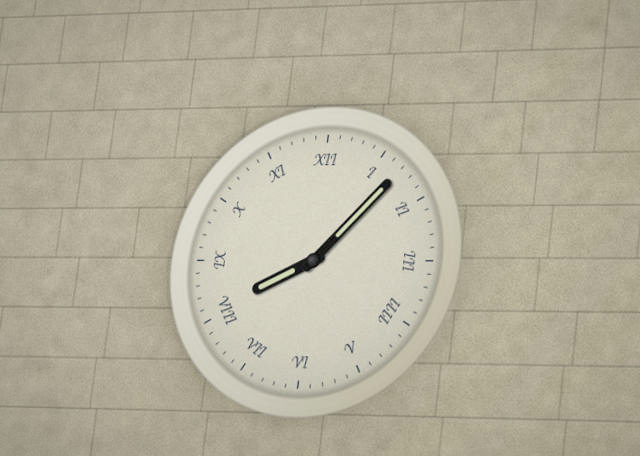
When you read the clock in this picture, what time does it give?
8:07
